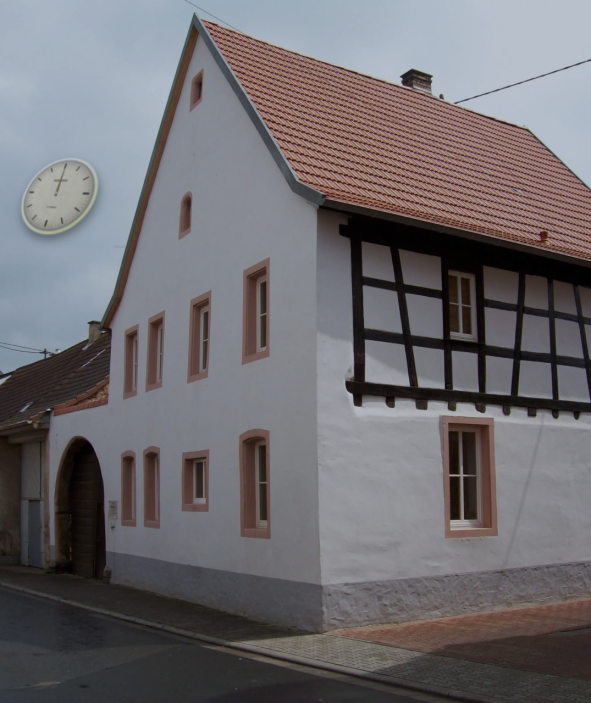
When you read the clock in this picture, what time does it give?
12:00
